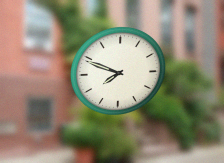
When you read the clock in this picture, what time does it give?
7:49
